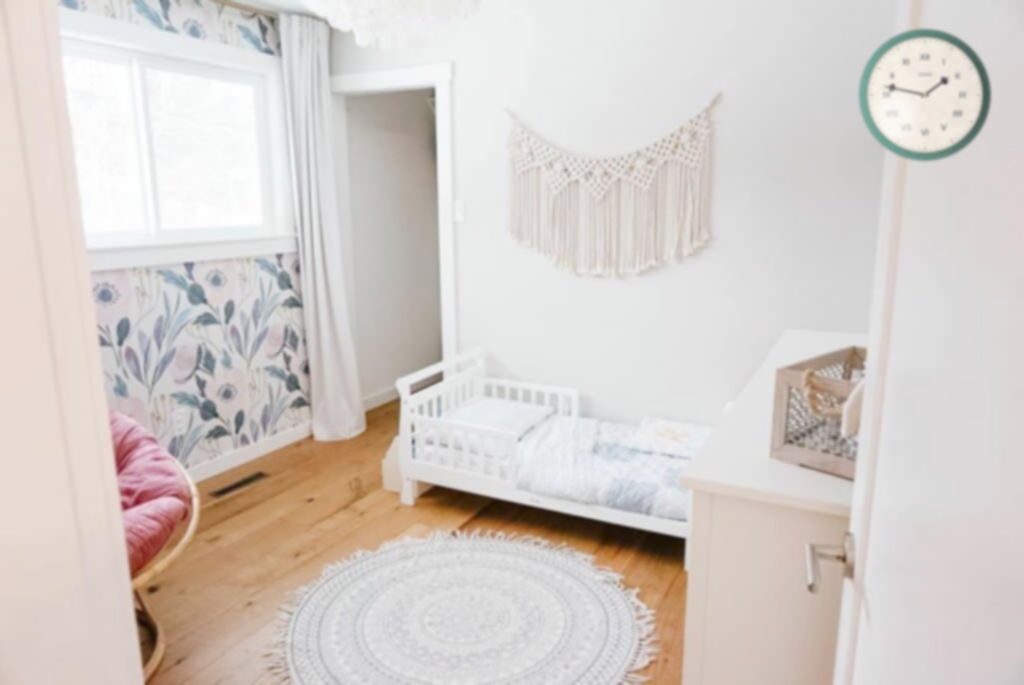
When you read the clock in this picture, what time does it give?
1:47
